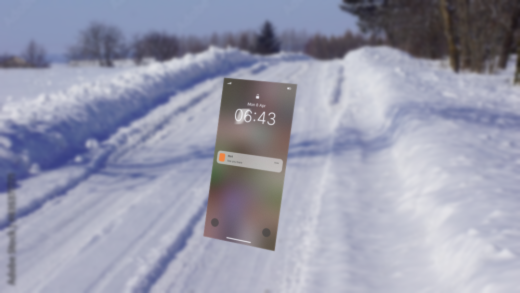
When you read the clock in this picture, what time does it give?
6:43
